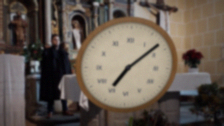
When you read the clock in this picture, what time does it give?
7:08
